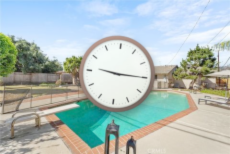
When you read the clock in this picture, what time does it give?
9:15
